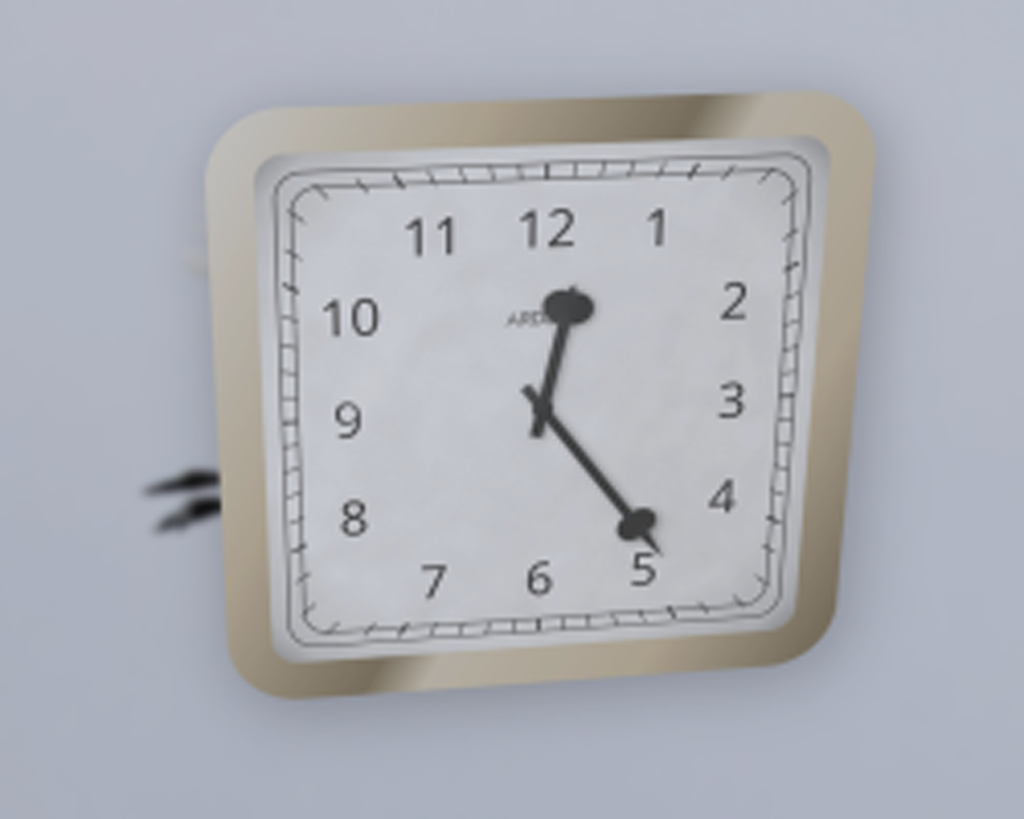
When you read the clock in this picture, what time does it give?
12:24
